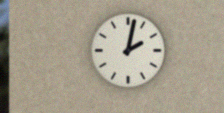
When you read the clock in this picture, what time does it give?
2:02
